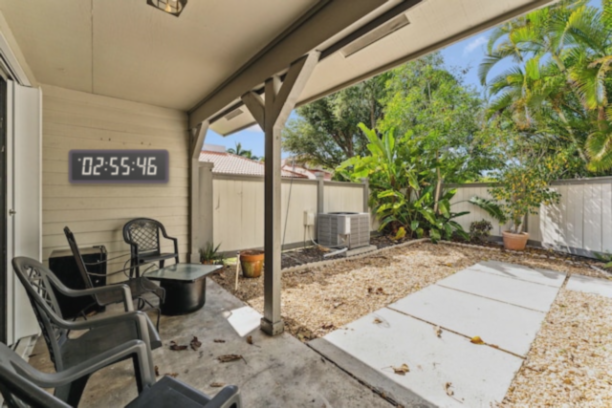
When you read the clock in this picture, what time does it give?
2:55:46
